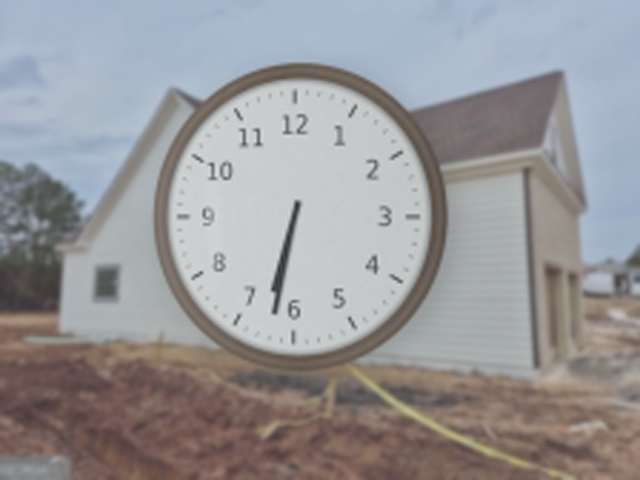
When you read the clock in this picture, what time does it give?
6:32
